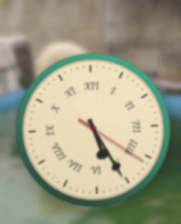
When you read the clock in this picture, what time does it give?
5:25:21
